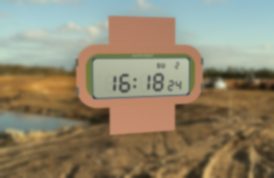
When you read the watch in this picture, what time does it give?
16:18
